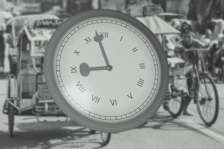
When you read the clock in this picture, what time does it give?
8:58
